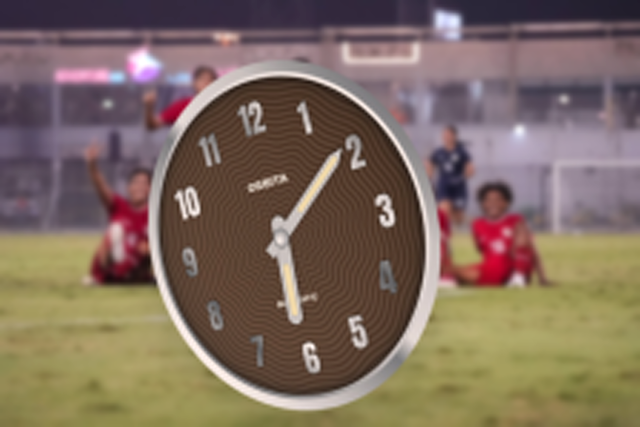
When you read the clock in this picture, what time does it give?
6:09
